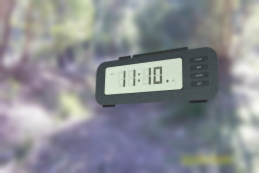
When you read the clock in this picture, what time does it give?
11:10
